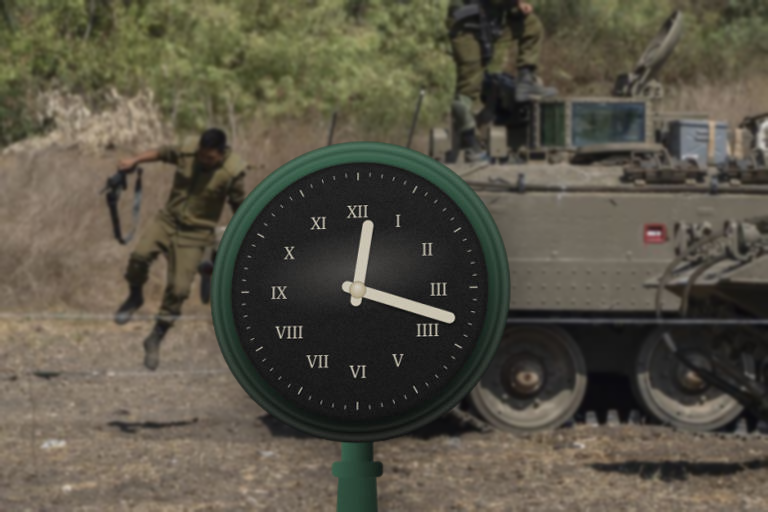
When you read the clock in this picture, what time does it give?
12:18
